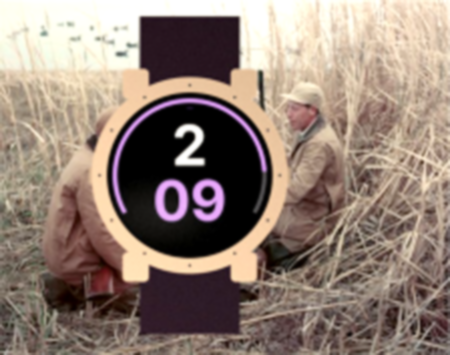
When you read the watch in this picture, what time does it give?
2:09
